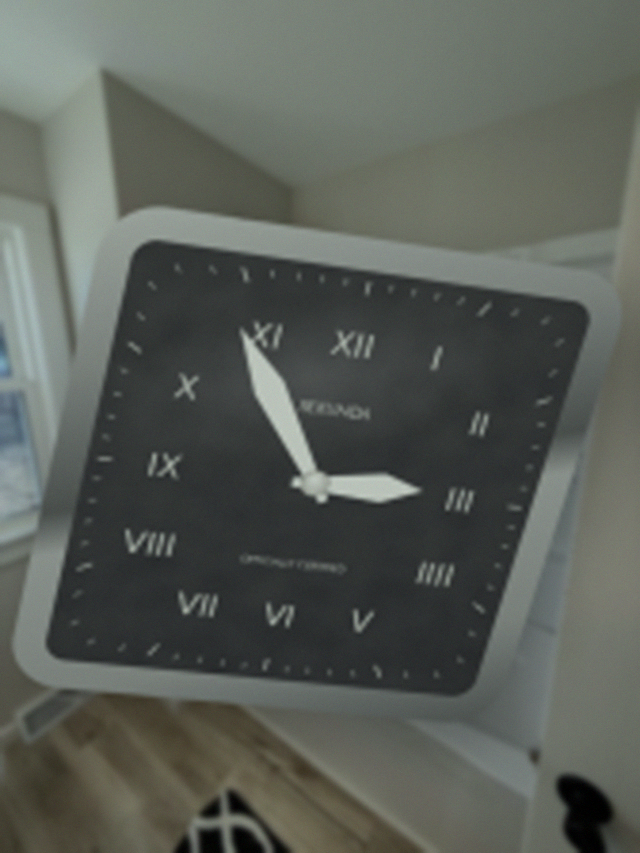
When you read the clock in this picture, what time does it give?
2:54
